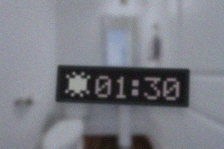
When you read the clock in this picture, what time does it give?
1:30
